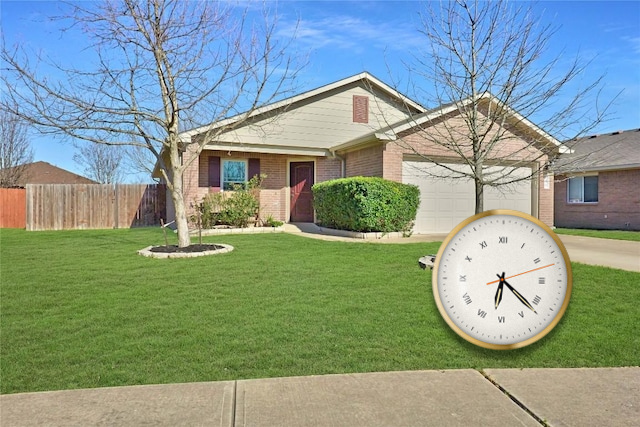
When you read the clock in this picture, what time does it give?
6:22:12
